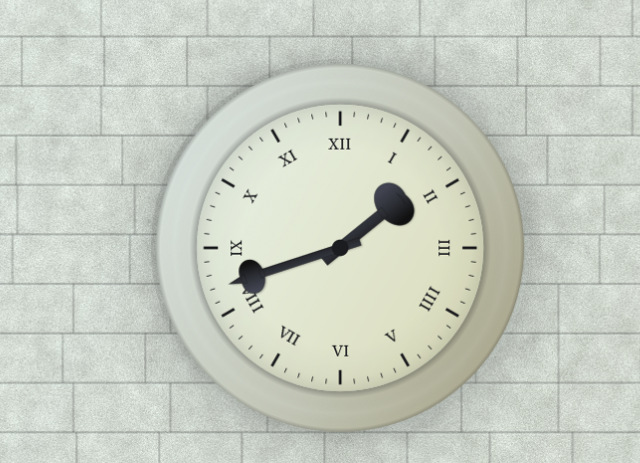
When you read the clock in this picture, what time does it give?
1:42
